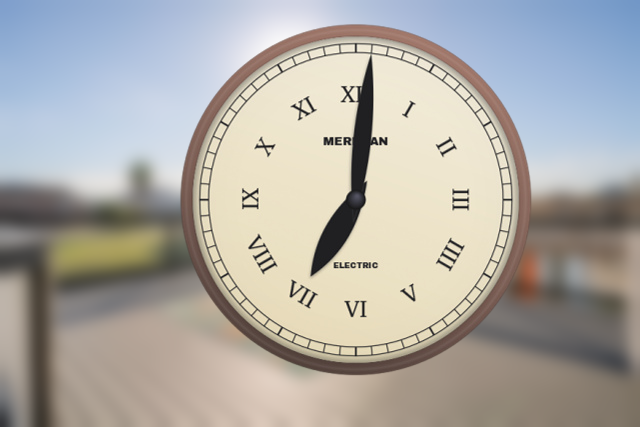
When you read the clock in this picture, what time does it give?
7:01
